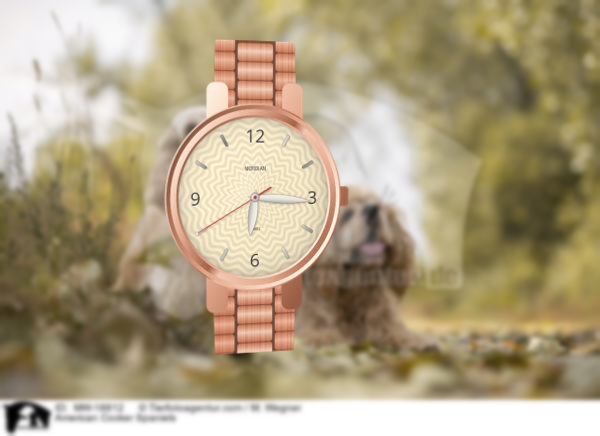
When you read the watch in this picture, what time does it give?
6:15:40
